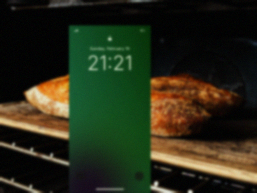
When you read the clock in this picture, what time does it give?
21:21
